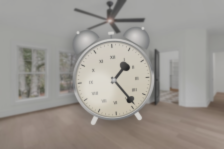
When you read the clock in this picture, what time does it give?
1:24
